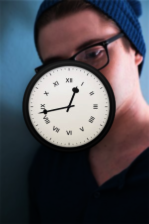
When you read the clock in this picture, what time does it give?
12:43
